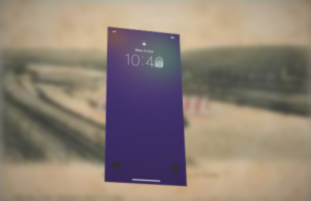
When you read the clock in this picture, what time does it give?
10:40
